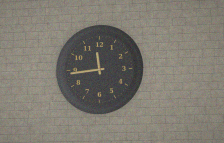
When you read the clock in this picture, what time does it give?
11:44
